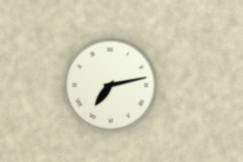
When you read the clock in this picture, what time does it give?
7:13
